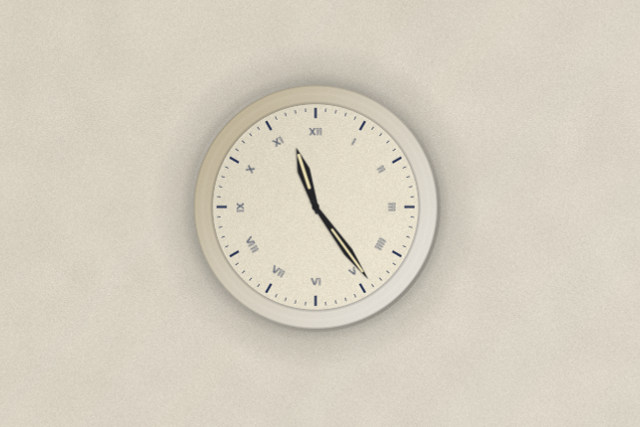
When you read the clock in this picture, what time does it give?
11:24
